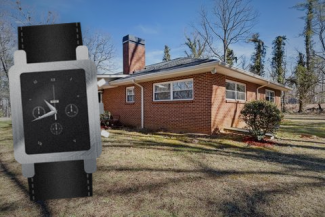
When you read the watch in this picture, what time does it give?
10:42
